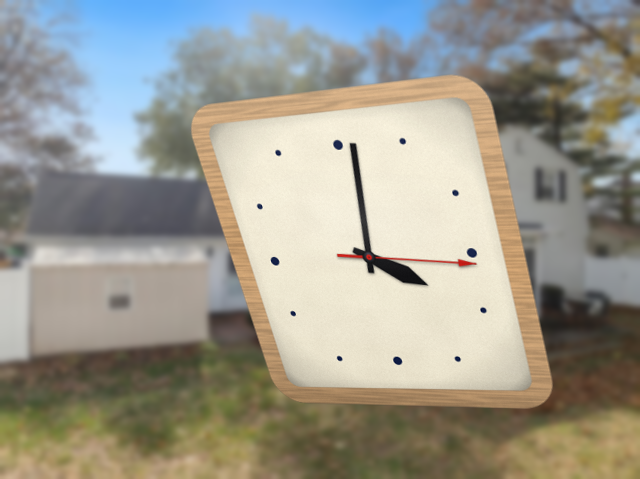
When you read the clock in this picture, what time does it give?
4:01:16
